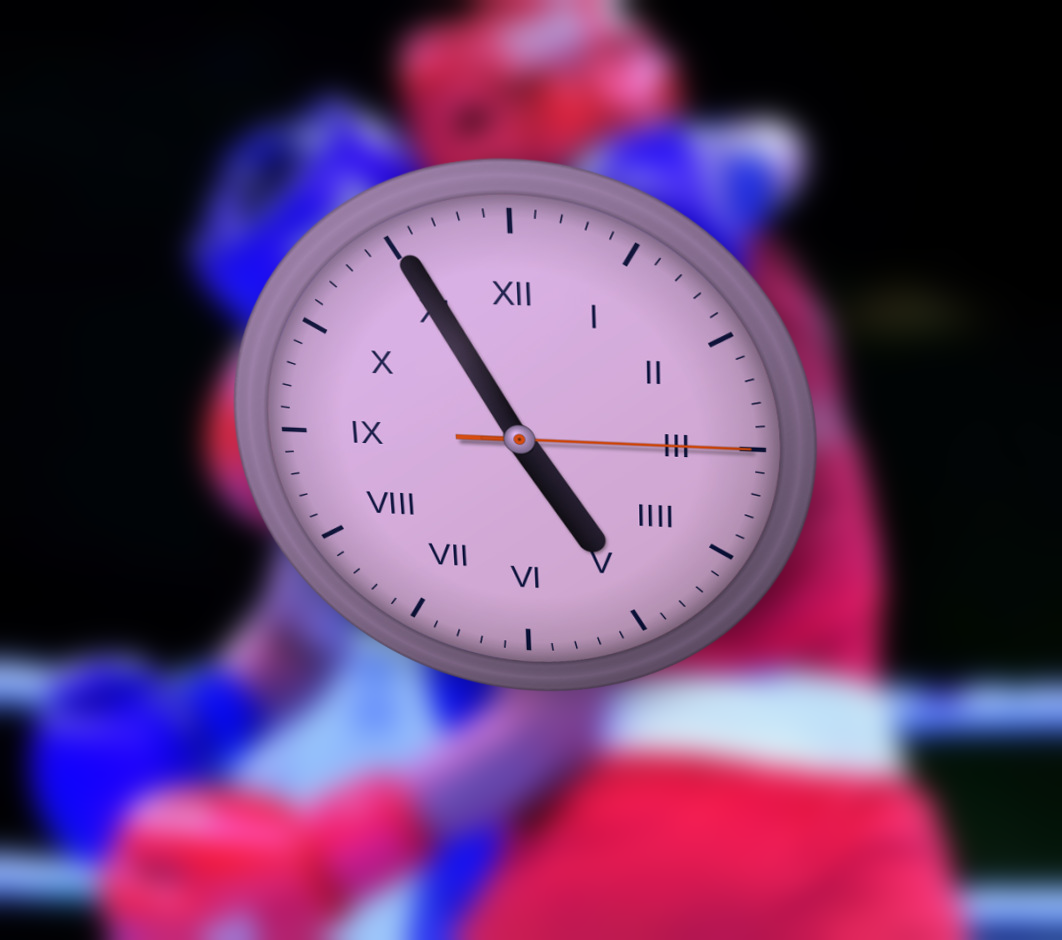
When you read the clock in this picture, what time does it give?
4:55:15
